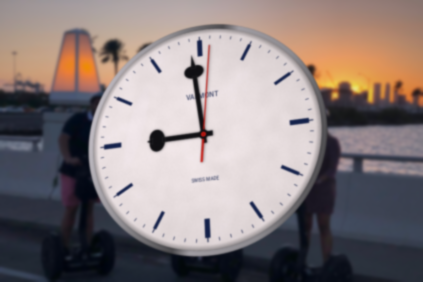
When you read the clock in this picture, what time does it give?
8:59:01
